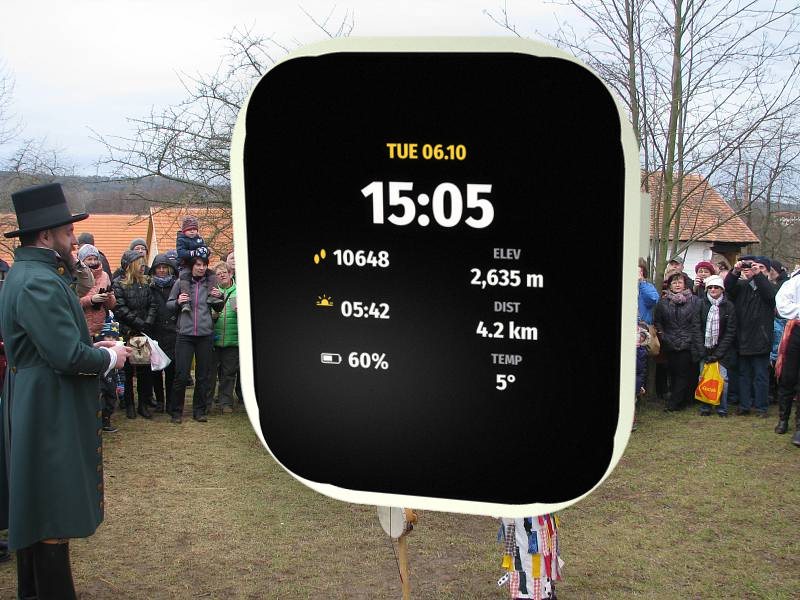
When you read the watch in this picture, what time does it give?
15:05
